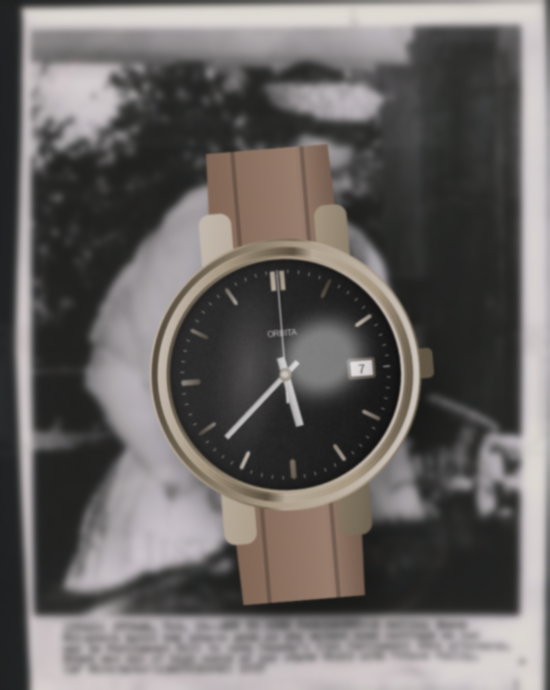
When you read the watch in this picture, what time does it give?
5:38:00
